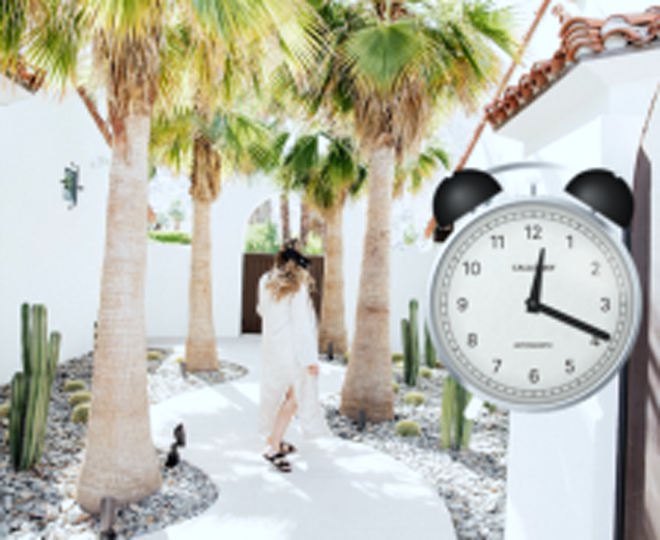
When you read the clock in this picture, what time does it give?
12:19
